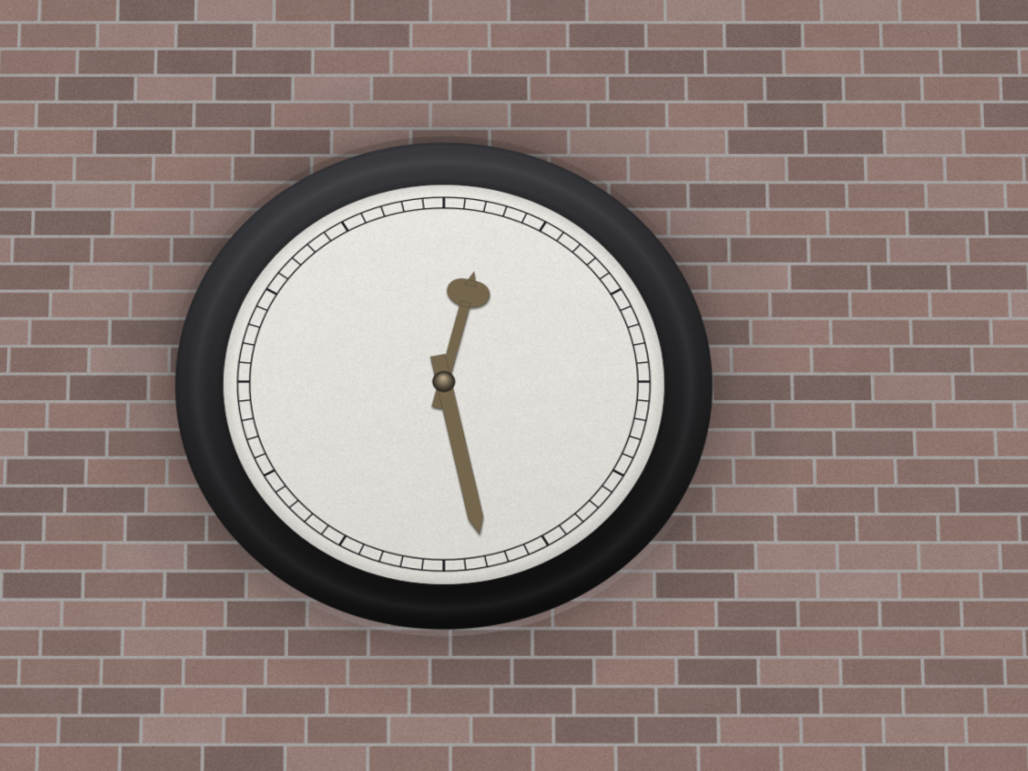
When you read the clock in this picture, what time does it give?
12:28
